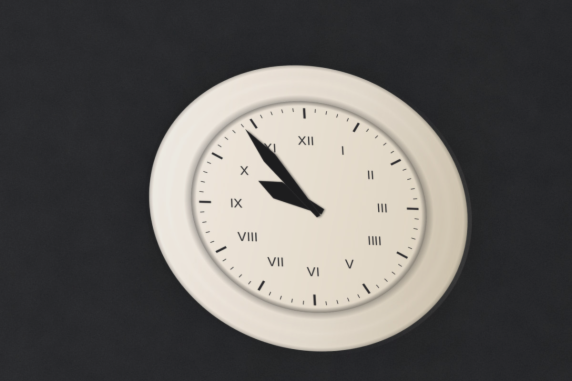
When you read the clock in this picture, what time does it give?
9:54
